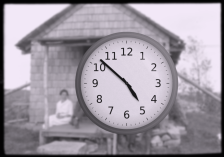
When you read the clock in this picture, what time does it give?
4:52
